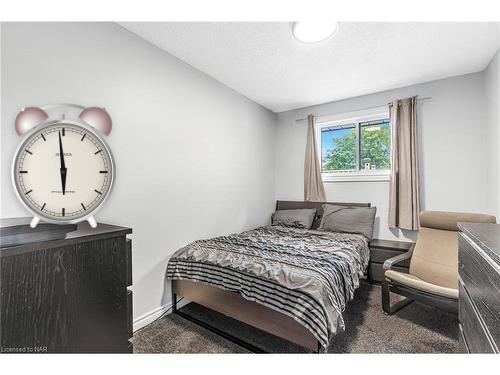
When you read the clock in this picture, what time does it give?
5:59
